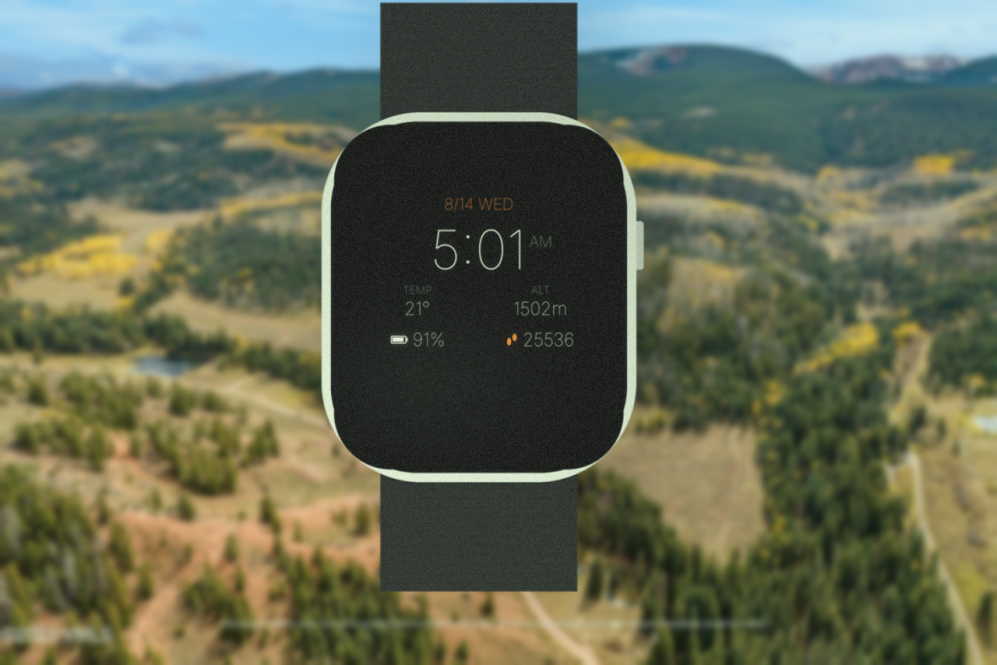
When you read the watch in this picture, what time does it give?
5:01
